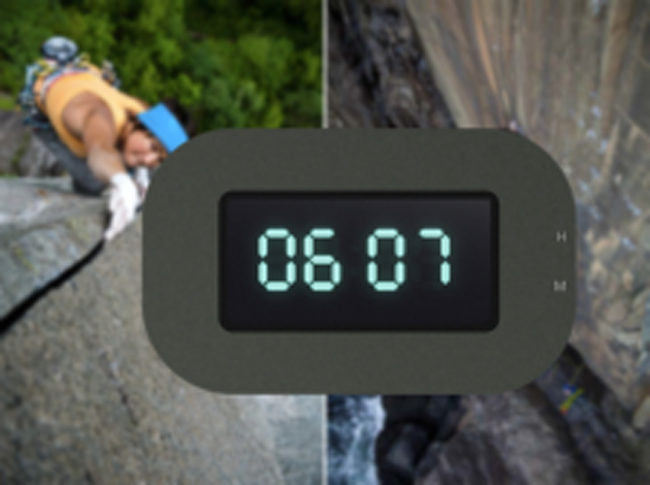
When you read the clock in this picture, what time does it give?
6:07
